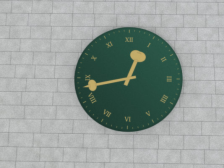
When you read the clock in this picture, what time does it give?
12:43
